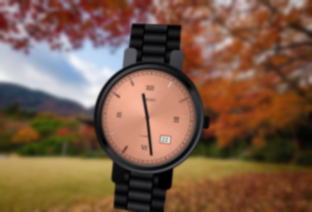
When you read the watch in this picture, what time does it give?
11:28
